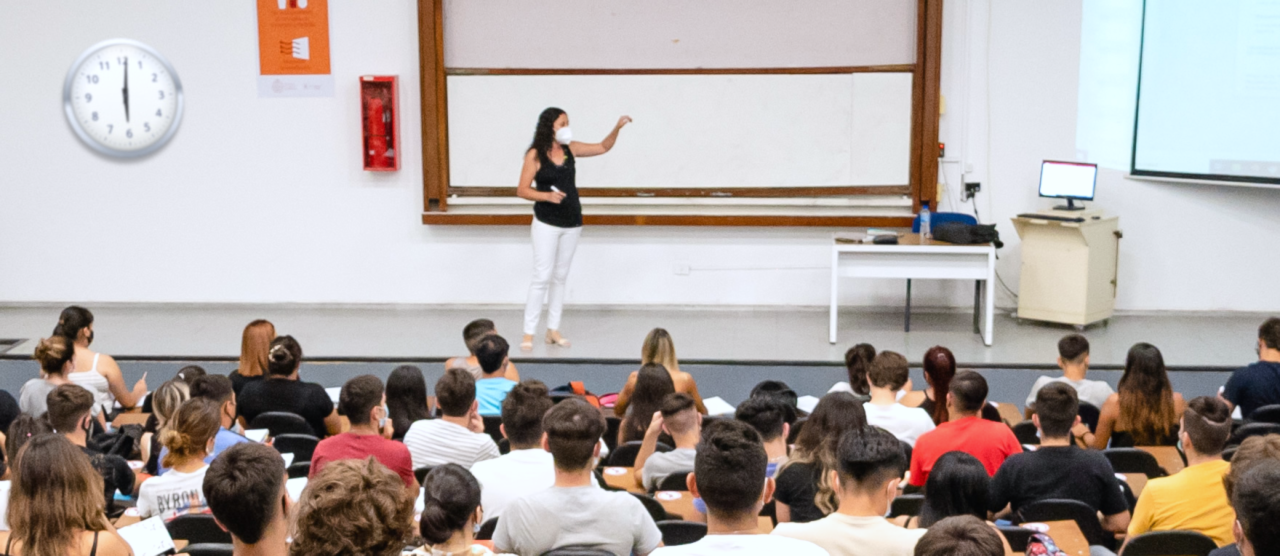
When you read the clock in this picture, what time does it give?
6:01
